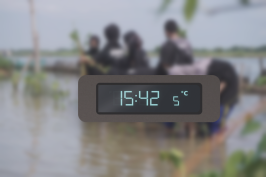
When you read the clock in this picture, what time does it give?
15:42
